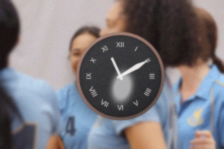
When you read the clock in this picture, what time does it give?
11:10
